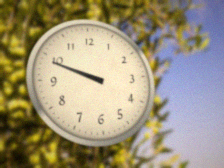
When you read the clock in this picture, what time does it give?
9:49
